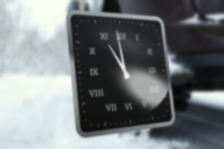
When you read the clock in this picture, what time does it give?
10:59
